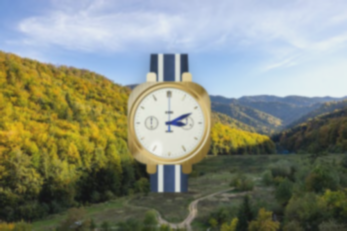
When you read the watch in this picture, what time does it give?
3:11
